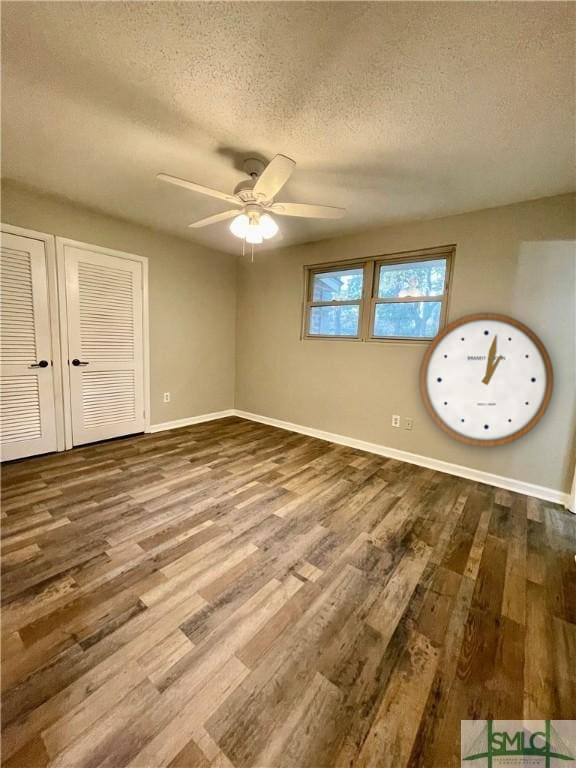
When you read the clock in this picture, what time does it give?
1:02
